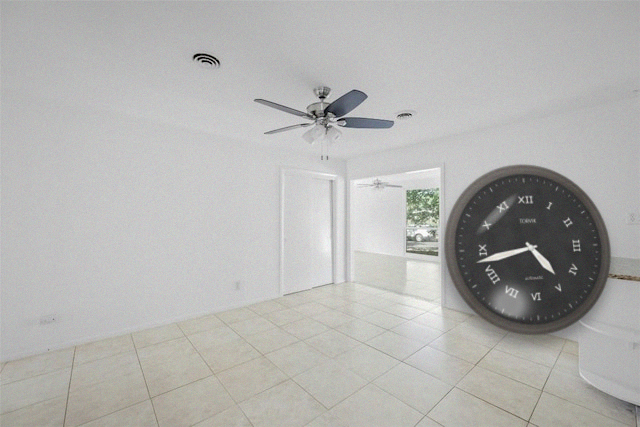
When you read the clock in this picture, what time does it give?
4:43
